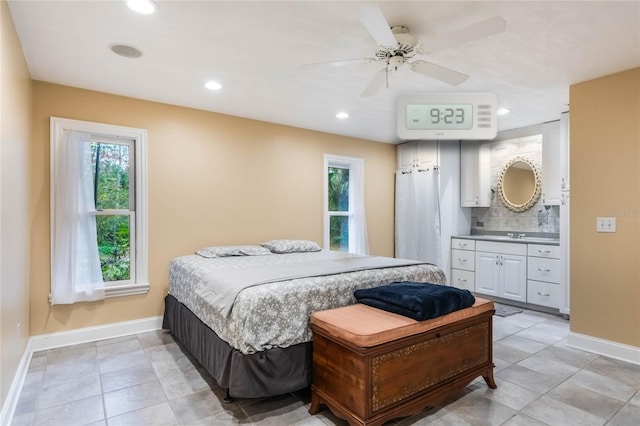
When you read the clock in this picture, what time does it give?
9:23
